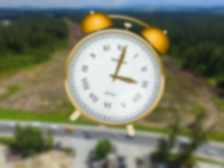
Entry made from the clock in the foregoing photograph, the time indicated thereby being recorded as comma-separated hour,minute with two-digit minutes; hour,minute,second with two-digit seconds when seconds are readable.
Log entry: 3,01
